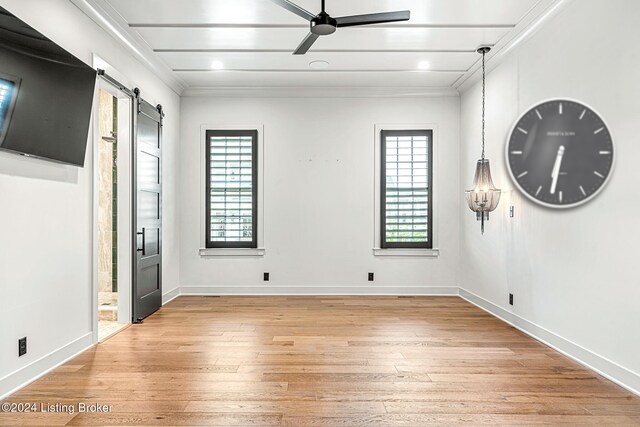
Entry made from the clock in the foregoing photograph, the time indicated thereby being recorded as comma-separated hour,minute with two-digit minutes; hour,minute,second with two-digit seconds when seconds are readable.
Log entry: 6,32
